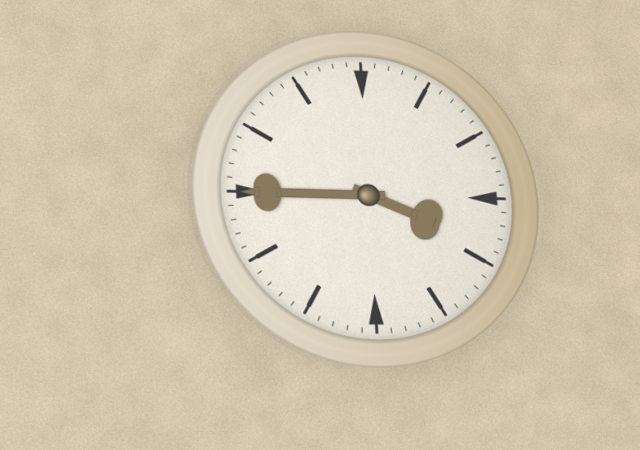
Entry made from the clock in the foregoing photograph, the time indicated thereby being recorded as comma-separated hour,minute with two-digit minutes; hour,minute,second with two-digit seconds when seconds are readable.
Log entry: 3,45
